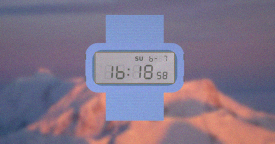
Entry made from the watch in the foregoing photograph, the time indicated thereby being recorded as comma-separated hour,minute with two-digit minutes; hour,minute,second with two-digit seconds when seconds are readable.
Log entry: 16,18,58
